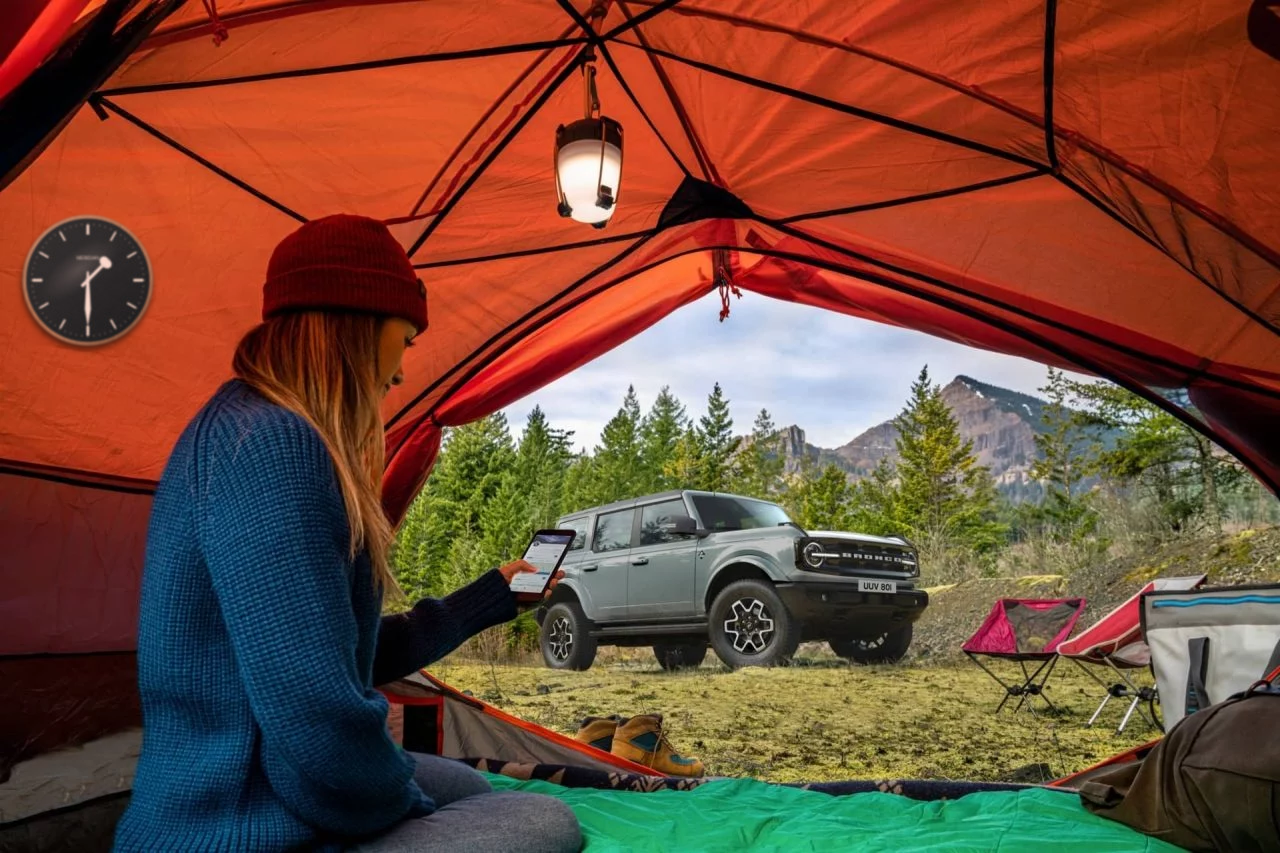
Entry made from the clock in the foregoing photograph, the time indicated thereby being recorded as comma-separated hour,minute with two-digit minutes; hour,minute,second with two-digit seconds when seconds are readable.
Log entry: 1,30
